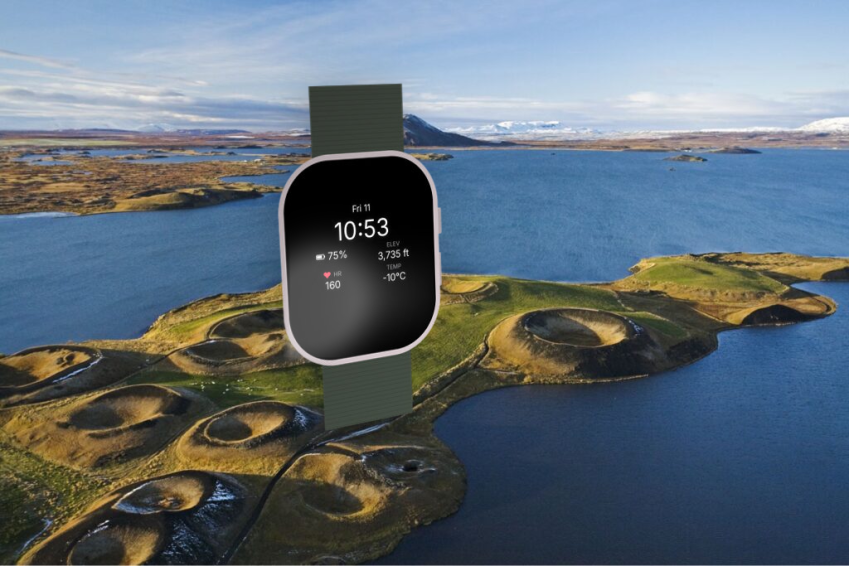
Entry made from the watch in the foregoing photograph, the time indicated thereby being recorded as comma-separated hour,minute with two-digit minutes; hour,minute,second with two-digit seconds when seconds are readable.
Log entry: 10,53
